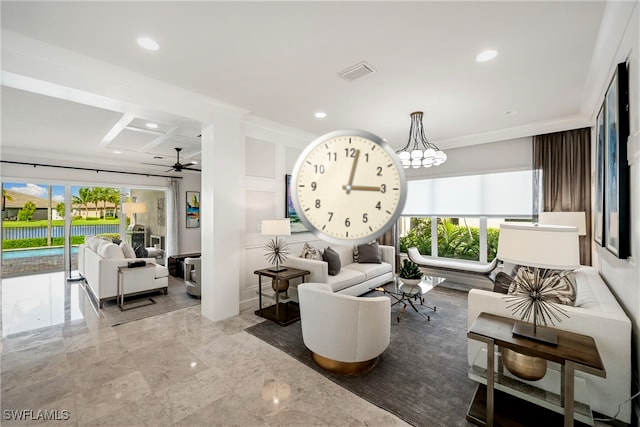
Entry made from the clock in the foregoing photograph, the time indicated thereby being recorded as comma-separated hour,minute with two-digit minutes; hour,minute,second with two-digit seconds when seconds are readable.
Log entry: 3,02
